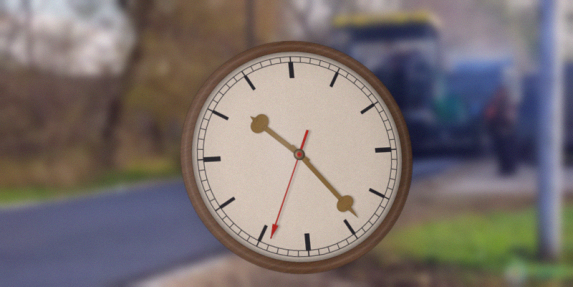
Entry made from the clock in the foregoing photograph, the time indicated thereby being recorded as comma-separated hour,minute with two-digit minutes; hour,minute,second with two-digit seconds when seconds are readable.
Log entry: 10,23,34
